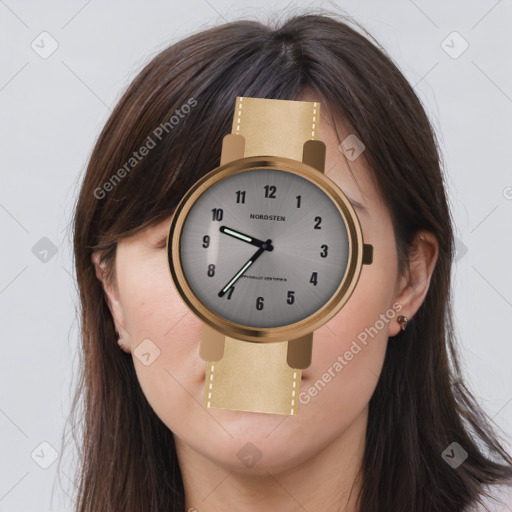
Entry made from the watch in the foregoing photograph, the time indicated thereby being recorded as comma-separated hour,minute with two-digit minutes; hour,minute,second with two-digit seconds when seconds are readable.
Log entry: 9,36
